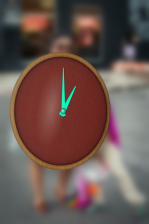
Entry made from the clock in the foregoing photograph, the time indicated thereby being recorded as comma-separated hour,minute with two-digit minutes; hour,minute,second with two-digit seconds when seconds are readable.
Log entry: 1,00
